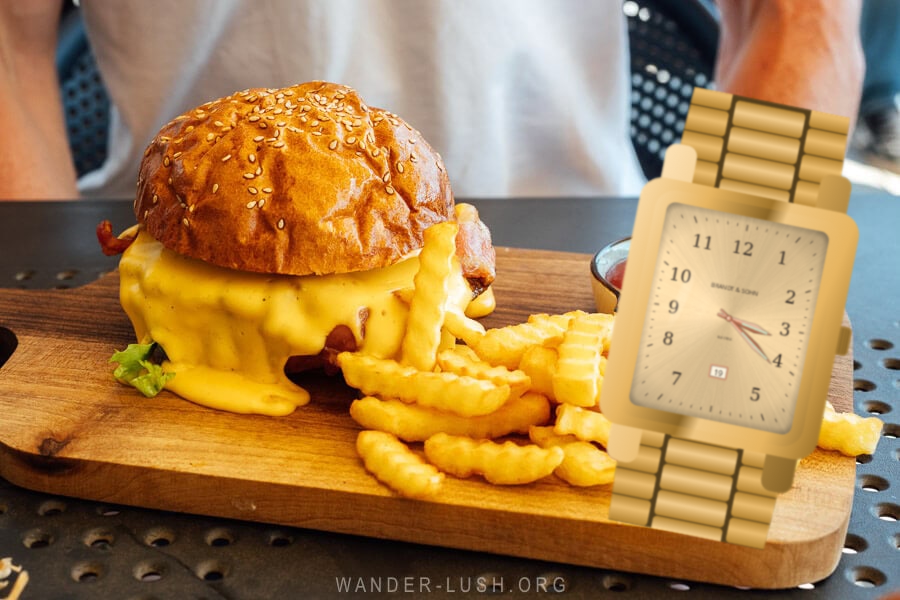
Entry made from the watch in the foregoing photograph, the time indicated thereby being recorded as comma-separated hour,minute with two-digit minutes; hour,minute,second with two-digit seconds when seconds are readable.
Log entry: 3,21
